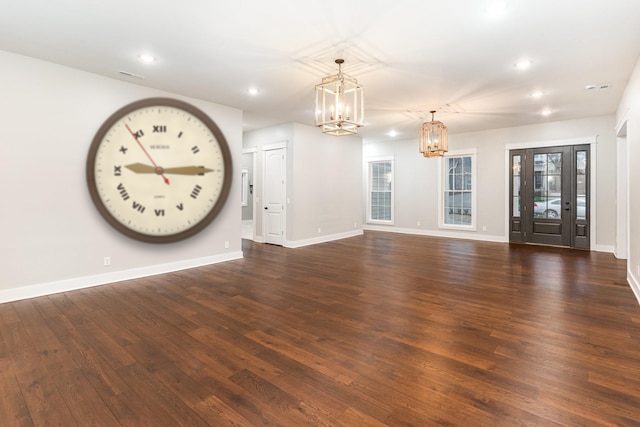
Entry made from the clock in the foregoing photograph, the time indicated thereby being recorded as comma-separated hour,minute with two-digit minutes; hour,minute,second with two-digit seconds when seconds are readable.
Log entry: 9,14,54
